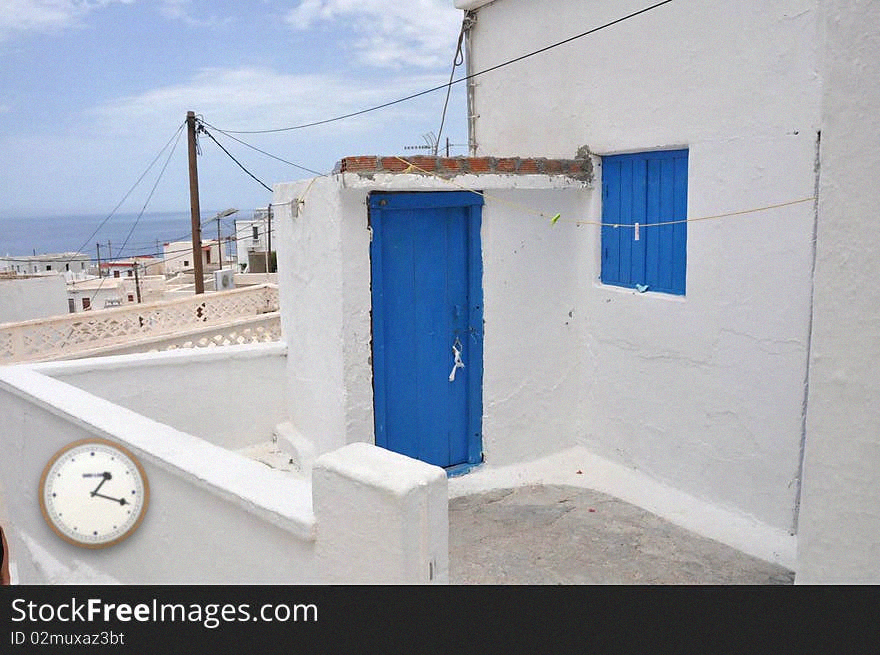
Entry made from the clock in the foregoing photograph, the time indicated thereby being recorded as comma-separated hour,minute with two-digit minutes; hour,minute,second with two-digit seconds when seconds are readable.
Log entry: 1,18
